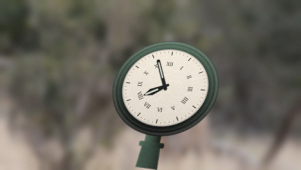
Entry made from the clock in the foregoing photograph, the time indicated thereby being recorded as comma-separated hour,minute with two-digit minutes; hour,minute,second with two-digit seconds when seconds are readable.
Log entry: 7,56
